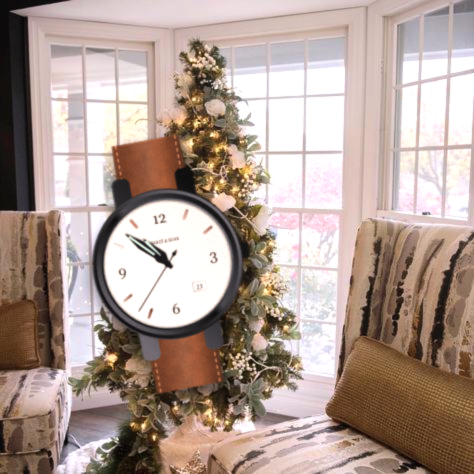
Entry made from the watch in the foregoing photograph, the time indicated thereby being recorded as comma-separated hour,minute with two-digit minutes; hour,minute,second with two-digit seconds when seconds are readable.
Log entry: 10,52,37
